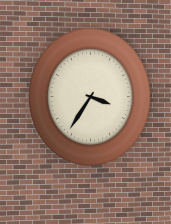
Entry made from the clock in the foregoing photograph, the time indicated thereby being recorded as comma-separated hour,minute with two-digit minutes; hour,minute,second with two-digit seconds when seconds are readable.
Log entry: 3,36
